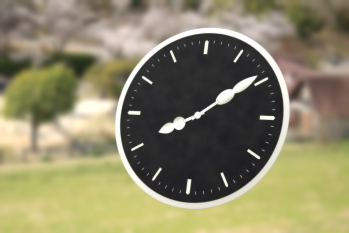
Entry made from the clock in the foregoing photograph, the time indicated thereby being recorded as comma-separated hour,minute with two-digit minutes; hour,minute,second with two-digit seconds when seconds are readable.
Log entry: 8,09
